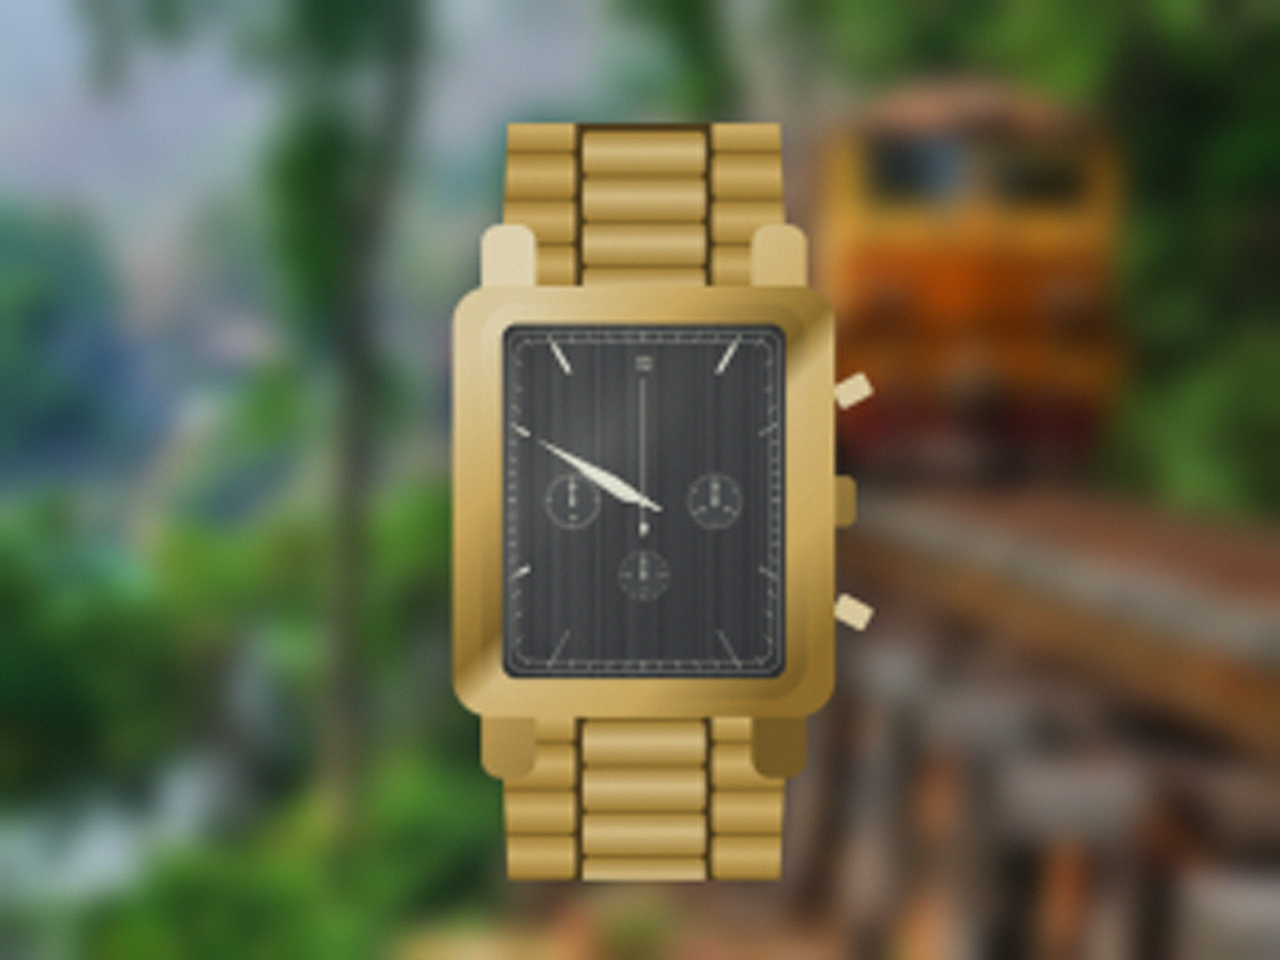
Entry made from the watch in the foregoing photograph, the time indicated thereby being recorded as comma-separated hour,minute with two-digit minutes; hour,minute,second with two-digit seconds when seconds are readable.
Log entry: 9,50
